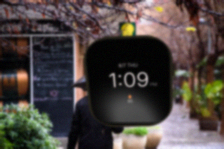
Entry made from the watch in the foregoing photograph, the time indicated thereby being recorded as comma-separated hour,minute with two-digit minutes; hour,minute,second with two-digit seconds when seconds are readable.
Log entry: 1,09
